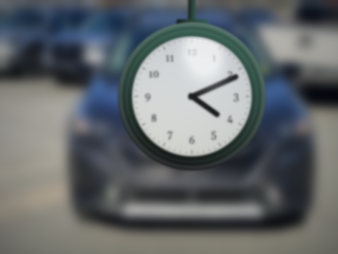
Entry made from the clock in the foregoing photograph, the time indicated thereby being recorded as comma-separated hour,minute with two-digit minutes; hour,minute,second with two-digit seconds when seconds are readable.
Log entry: 4,11
